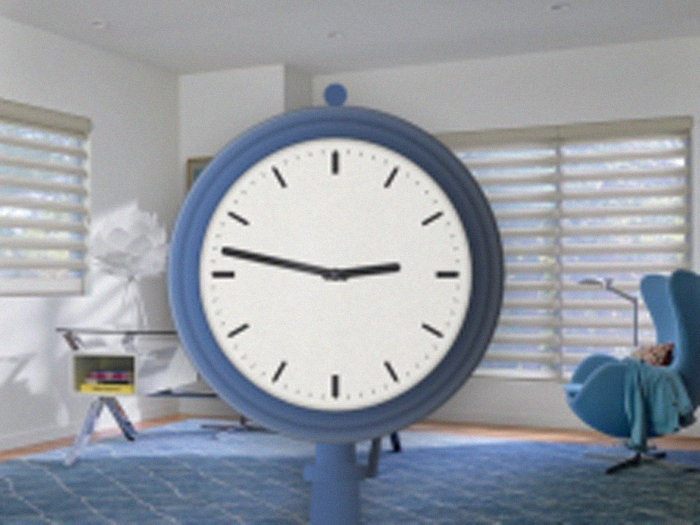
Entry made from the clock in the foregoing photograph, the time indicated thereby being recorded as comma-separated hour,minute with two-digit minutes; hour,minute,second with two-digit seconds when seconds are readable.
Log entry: 2,47
